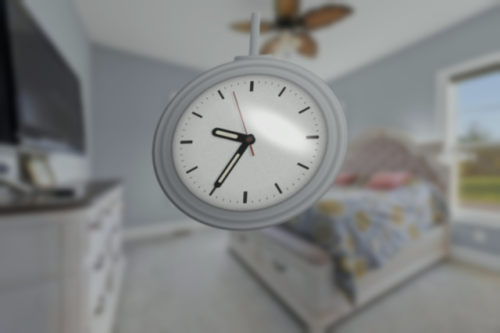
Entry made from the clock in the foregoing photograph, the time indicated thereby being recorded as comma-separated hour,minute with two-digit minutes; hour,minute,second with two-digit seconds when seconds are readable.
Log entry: 9,34,57
